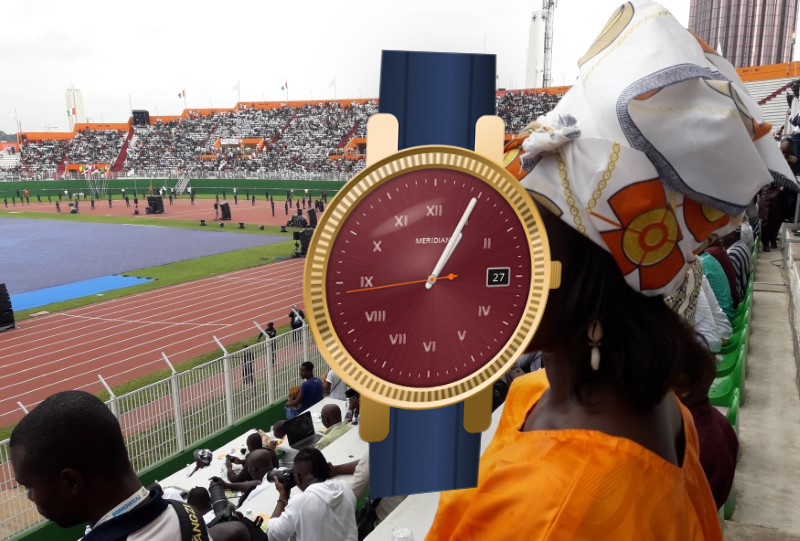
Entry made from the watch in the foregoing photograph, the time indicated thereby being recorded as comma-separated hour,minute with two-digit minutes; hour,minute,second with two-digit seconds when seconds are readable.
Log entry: 1,04,44
